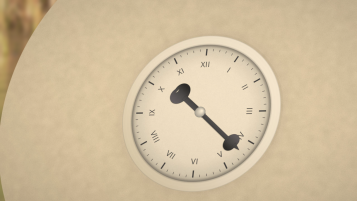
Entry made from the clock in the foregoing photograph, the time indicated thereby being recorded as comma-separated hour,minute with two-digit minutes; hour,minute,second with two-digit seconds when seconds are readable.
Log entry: 10,22
